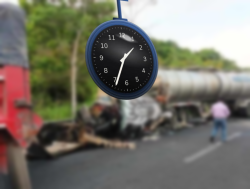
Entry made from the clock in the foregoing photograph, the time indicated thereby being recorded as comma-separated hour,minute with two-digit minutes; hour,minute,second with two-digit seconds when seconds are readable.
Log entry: 1,34
